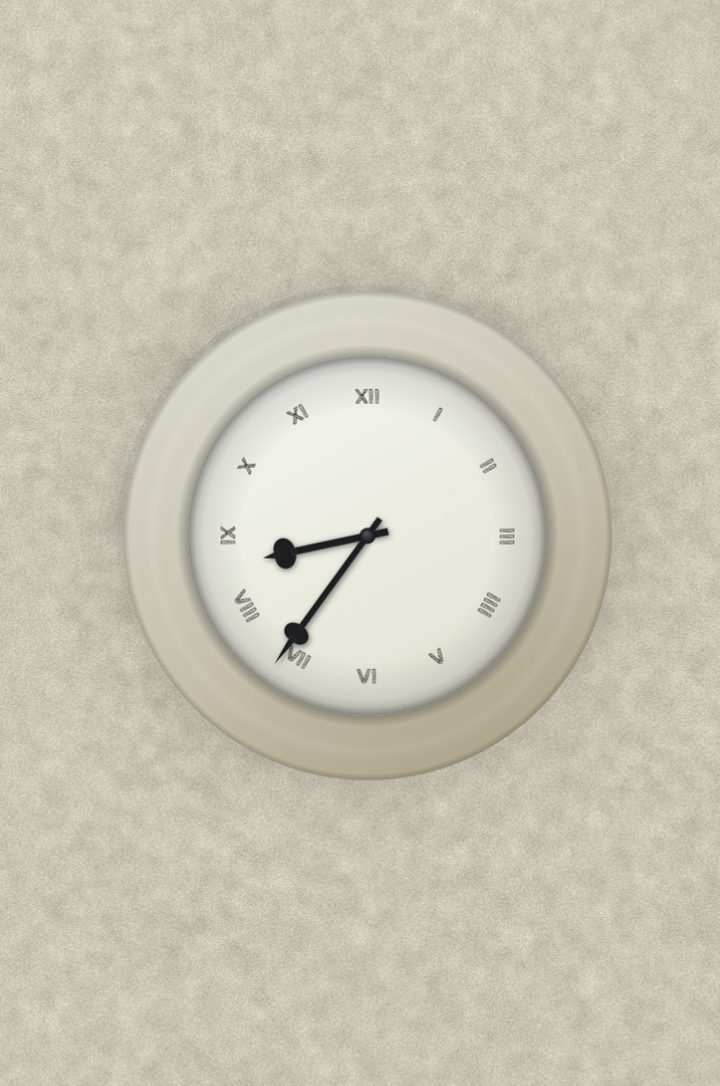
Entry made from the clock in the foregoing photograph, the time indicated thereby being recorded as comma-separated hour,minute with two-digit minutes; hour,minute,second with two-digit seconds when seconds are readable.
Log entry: 8,36
